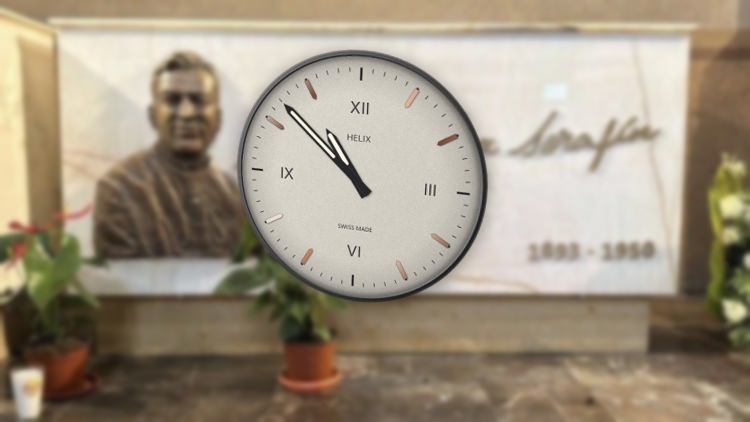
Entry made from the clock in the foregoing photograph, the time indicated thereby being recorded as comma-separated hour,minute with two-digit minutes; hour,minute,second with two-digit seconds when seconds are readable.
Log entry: 10,52
